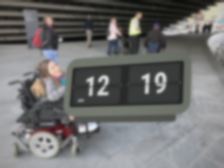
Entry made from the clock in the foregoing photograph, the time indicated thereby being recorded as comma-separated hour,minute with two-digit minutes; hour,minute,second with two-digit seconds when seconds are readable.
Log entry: 12,19
